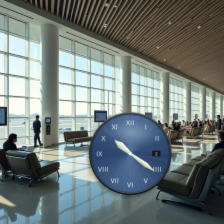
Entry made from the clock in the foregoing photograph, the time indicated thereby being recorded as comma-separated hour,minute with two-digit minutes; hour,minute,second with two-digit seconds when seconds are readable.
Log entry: 10,21
